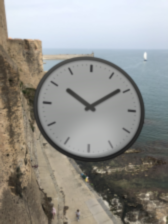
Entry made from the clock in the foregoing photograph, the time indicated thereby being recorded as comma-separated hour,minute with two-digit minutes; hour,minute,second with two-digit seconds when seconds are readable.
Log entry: 10,09
